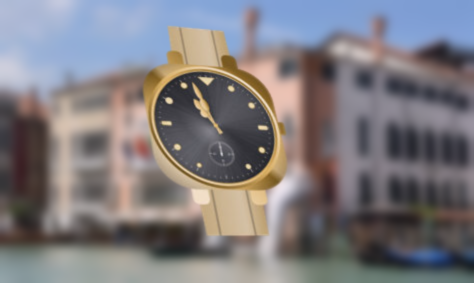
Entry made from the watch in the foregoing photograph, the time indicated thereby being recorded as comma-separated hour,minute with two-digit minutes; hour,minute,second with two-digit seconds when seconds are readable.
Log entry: 10,57
